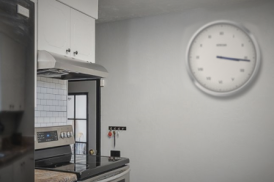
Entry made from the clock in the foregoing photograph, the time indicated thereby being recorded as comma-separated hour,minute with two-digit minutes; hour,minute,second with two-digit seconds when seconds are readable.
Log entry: 3,16
